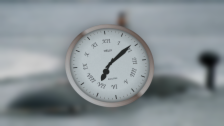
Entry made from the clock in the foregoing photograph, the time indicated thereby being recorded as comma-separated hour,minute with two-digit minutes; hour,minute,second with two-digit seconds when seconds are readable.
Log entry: 7,09
